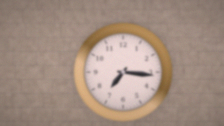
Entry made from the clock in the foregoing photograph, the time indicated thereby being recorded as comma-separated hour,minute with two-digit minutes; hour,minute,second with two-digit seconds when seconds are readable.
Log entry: 7,16
